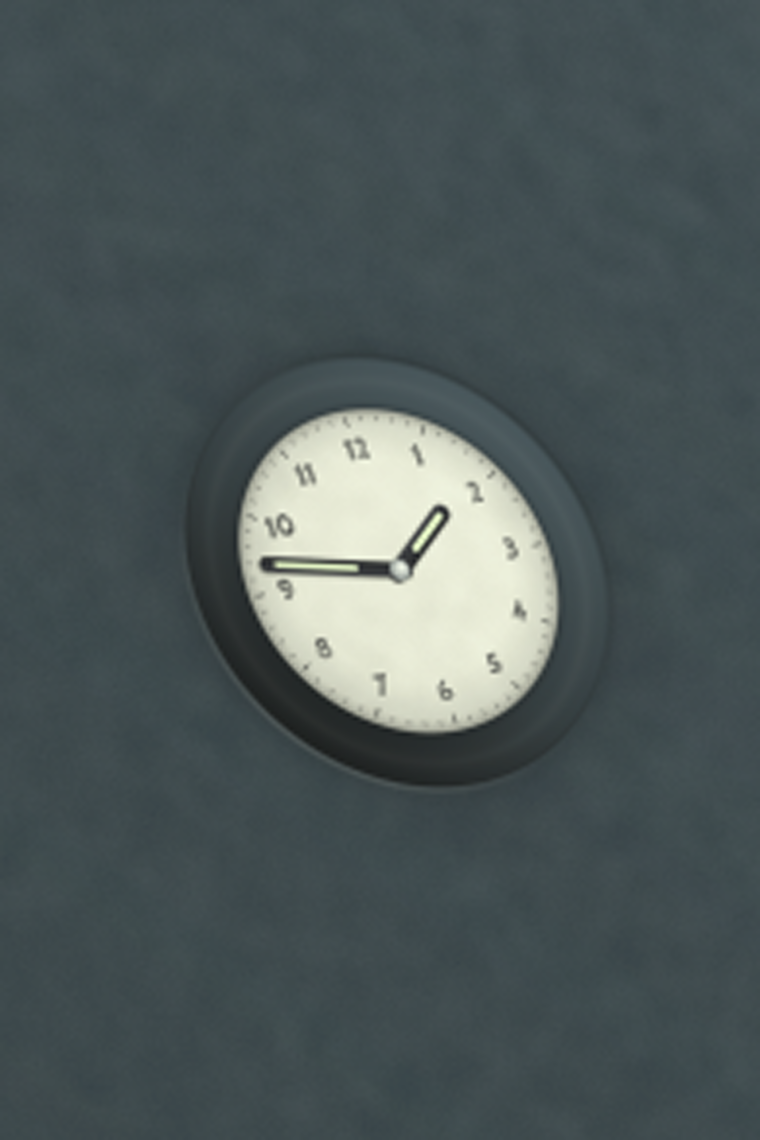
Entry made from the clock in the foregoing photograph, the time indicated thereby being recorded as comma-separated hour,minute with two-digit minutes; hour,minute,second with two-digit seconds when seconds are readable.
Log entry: 1,47
